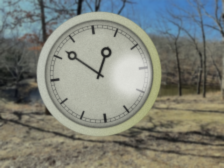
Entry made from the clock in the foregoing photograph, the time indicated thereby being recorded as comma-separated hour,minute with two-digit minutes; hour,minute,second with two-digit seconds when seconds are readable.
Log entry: 12,52
